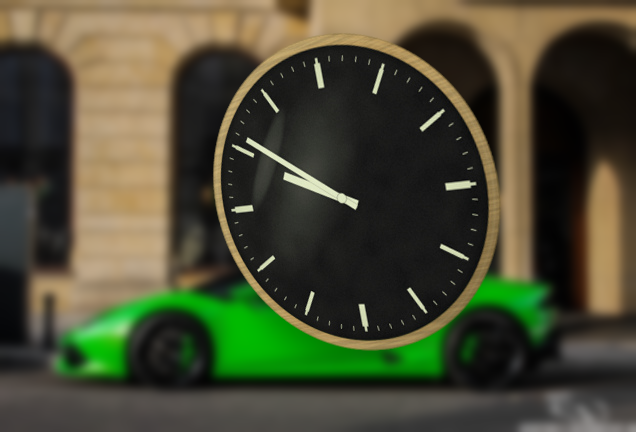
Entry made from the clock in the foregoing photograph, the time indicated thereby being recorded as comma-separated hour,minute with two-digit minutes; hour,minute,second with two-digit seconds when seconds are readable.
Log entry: 9,51
